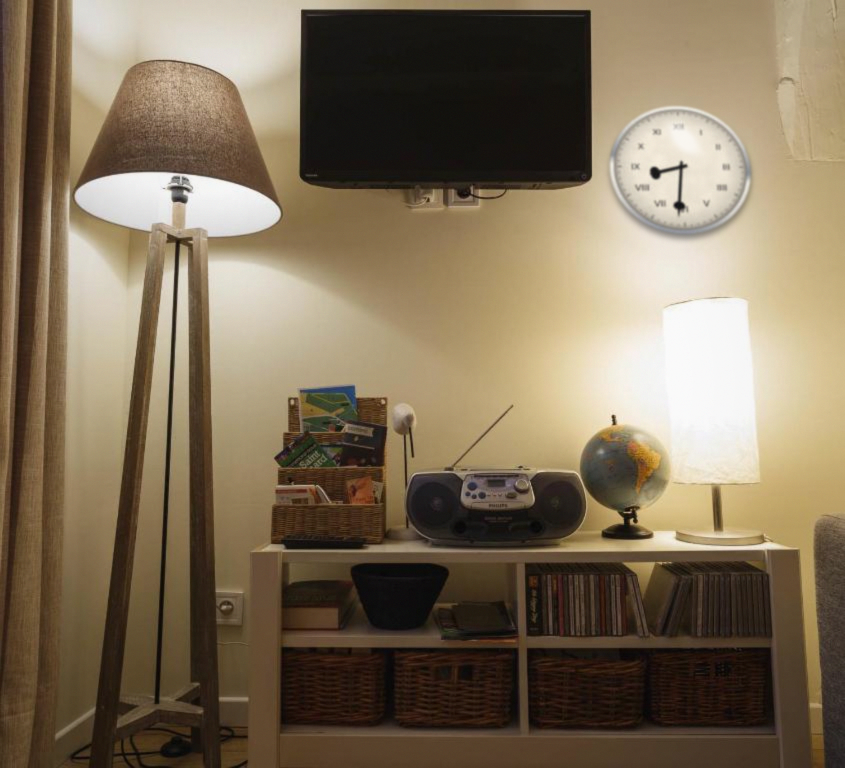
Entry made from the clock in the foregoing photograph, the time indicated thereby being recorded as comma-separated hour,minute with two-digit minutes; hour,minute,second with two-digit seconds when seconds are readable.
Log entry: 8,31
